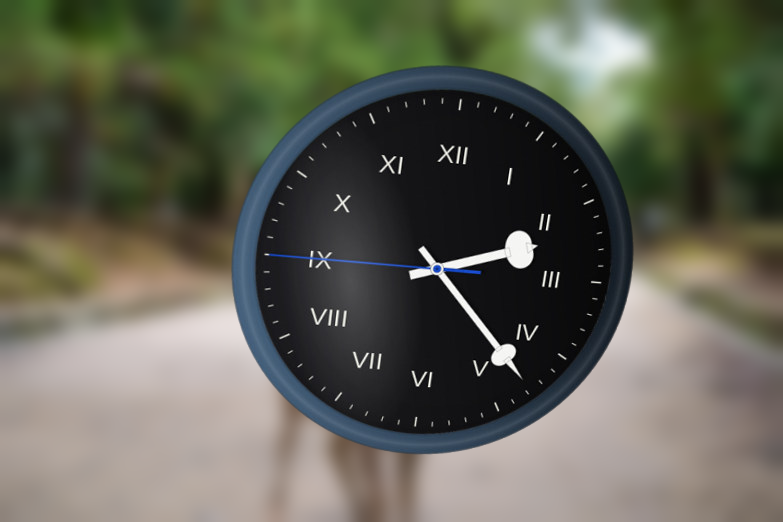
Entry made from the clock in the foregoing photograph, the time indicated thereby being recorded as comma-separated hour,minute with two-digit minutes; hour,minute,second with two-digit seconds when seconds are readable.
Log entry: 2,22,45
